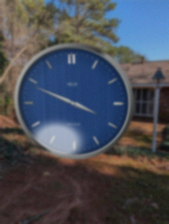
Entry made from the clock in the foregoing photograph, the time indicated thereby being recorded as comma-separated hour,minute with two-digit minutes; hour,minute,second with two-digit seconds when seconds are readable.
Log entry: 3,49
